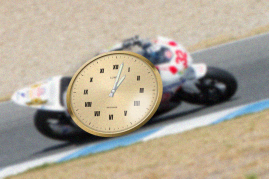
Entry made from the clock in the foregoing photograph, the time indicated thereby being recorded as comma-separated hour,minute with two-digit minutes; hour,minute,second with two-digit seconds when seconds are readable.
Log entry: 1,02
